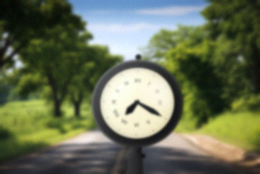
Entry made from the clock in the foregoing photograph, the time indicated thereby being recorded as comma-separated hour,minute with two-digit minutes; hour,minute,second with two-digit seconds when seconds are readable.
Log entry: 7,20
